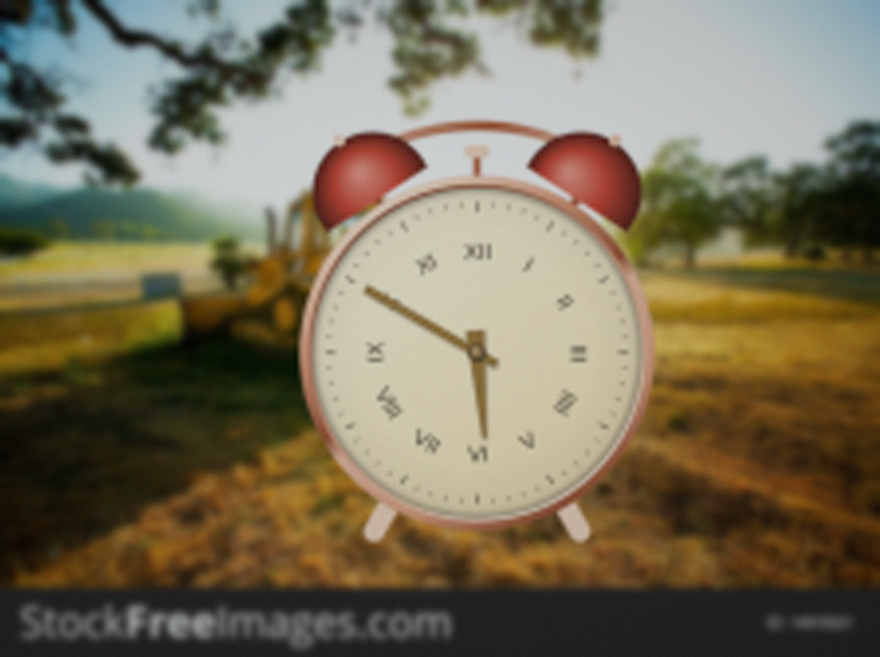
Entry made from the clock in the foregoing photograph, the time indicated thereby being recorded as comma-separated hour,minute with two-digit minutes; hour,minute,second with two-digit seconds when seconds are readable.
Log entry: 5,50
